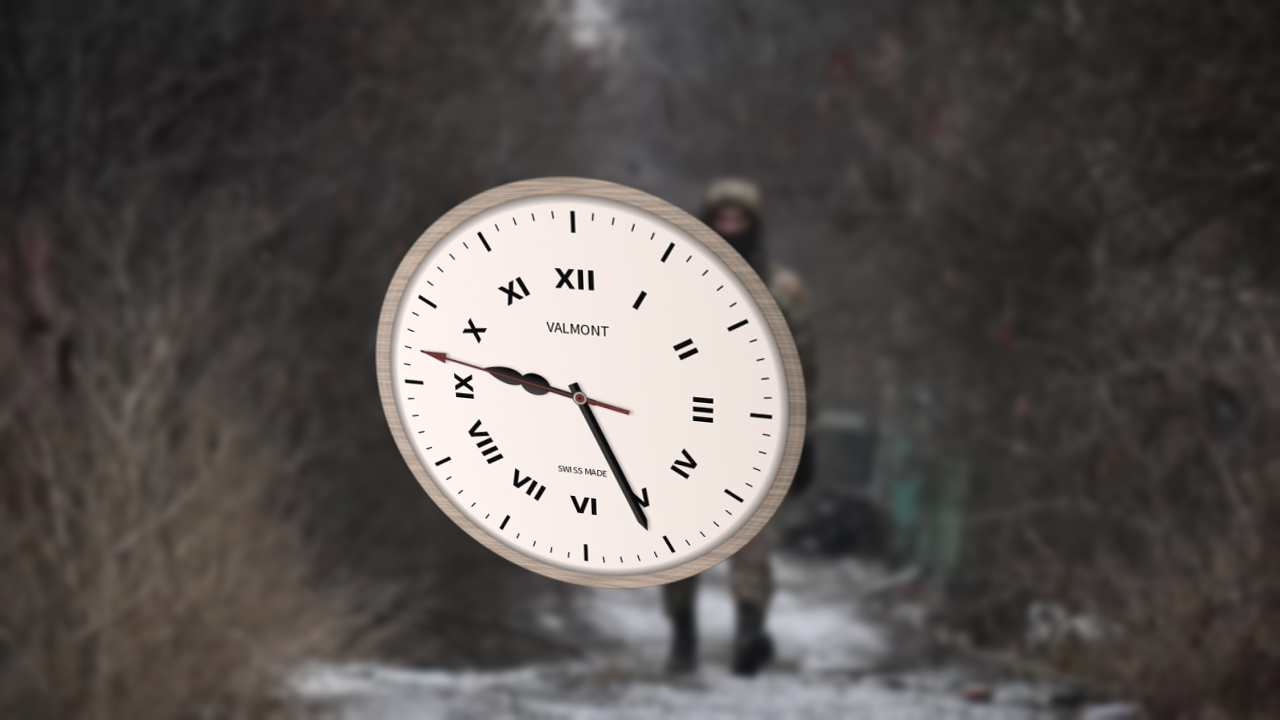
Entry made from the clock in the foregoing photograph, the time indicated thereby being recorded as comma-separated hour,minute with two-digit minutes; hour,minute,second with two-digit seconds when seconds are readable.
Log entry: 9,25,47
